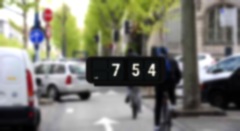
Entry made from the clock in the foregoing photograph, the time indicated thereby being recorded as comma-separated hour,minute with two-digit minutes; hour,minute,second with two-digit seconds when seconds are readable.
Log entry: 7,54
